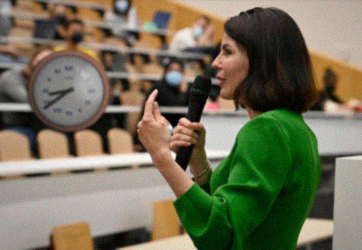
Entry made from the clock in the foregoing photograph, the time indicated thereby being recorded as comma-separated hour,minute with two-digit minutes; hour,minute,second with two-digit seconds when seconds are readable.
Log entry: 8,39
